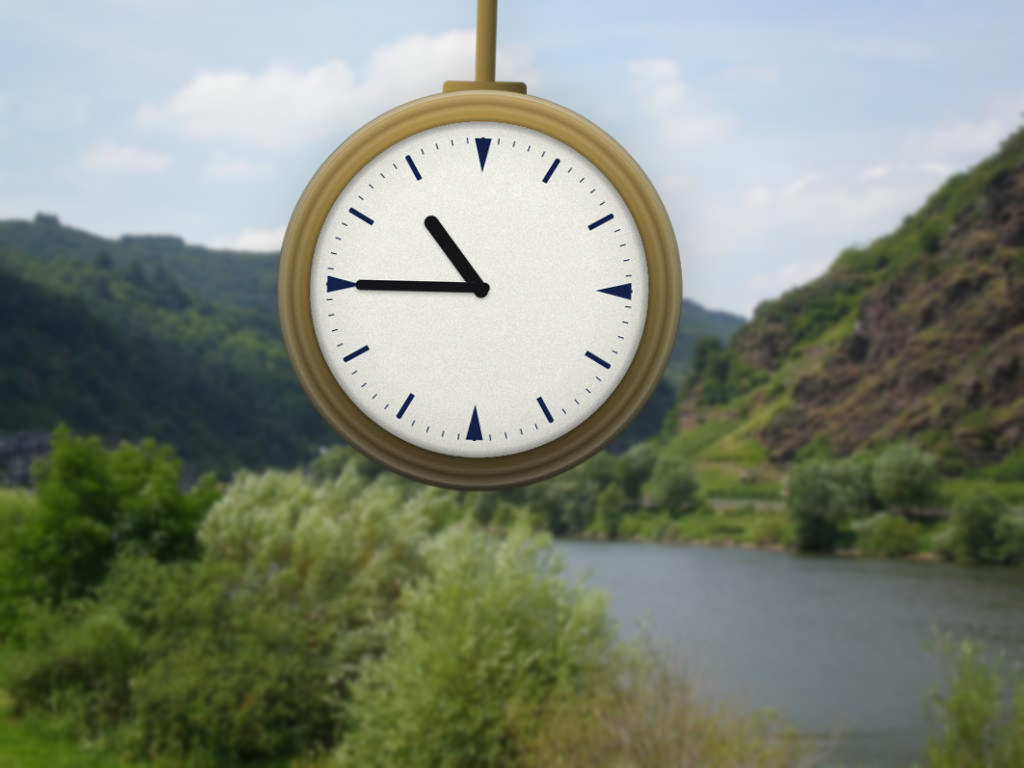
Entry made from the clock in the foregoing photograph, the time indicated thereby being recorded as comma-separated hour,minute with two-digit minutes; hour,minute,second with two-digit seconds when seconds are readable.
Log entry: 10,45
